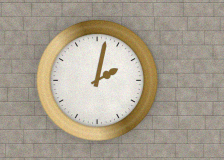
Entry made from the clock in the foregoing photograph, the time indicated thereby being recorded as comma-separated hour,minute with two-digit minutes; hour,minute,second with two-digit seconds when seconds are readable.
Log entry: 2,02
